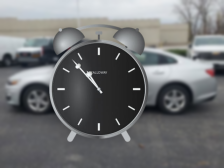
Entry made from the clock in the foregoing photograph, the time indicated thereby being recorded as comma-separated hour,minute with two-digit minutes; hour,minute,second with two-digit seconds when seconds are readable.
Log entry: 10,53
